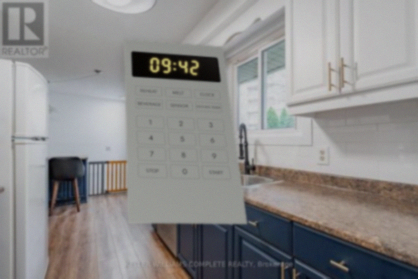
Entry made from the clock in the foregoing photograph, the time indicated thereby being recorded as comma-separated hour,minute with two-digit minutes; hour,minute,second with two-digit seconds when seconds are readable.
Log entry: 9,42
